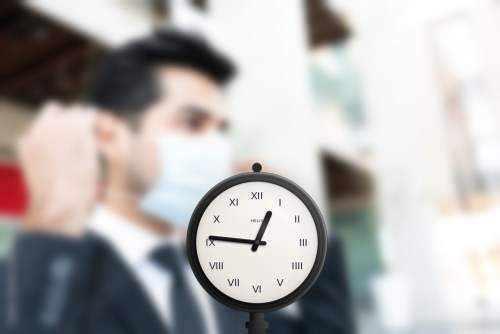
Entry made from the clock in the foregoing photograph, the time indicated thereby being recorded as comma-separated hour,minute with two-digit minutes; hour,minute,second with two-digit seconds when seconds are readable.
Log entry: 12,46
